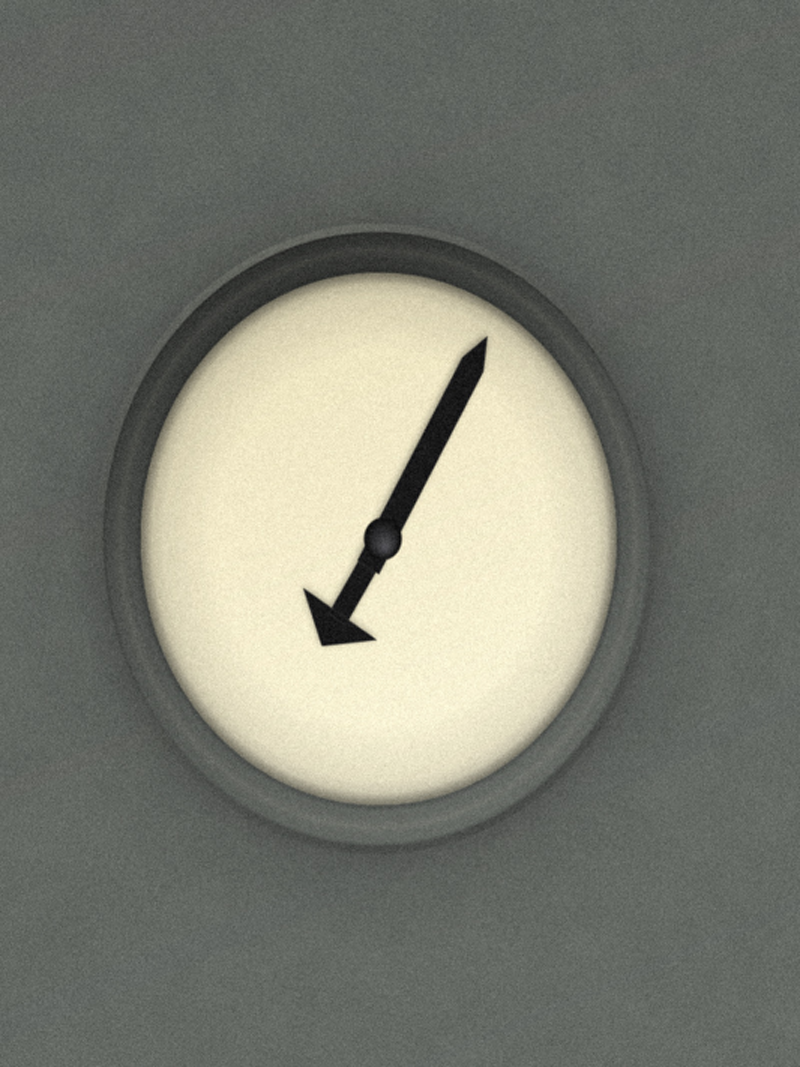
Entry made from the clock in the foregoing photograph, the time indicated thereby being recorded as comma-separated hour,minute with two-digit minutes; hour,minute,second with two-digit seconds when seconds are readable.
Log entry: 7,05
